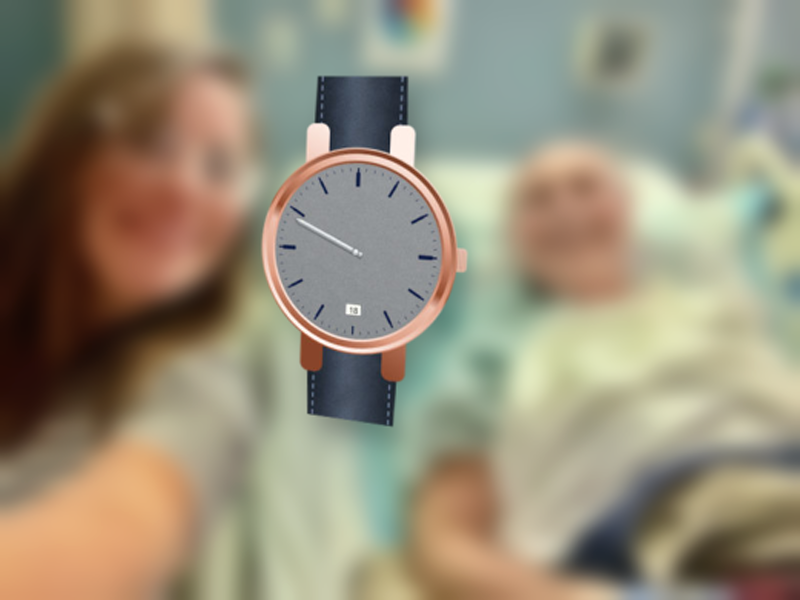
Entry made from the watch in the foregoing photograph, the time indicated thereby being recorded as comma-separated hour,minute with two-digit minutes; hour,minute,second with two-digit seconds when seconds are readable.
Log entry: 9,49
